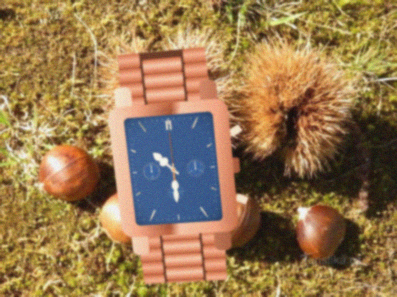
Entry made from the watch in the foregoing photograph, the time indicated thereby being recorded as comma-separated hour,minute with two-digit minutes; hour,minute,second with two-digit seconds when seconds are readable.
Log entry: 10,30
